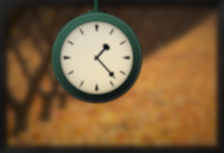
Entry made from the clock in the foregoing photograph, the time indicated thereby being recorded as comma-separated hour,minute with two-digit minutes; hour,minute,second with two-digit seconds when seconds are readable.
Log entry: 1,23
